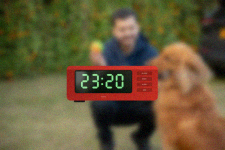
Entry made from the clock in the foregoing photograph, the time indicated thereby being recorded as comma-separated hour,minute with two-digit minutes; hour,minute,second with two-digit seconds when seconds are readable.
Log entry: 23,20
